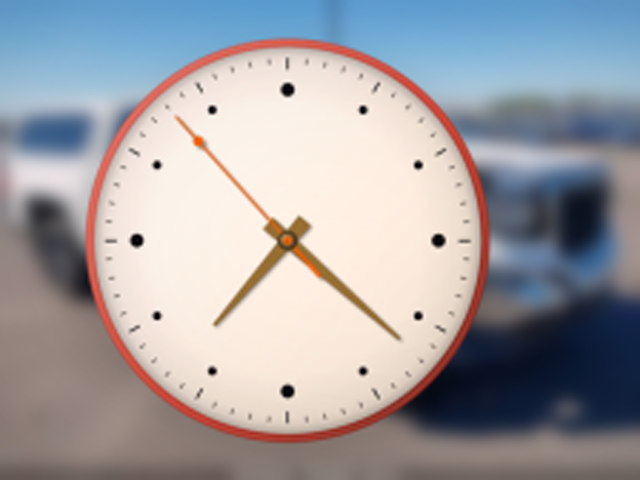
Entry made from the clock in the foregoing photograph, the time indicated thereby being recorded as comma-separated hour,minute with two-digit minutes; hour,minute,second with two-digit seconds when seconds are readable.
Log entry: 7,21,53
